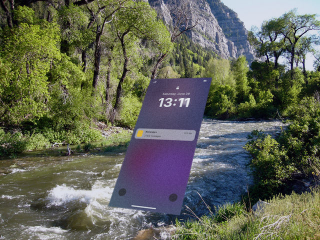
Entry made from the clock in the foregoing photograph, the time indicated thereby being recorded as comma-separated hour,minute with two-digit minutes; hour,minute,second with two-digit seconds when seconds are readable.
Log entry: 13,11
